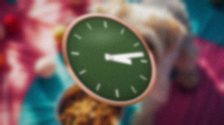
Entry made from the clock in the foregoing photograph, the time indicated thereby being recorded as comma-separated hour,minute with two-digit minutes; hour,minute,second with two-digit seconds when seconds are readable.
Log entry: 3,13
